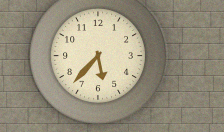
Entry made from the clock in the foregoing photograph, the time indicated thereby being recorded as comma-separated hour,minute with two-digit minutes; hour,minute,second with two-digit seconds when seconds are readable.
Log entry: 5,37
